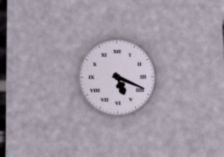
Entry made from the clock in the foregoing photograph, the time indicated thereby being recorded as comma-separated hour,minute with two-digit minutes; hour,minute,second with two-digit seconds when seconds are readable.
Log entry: 5,19
